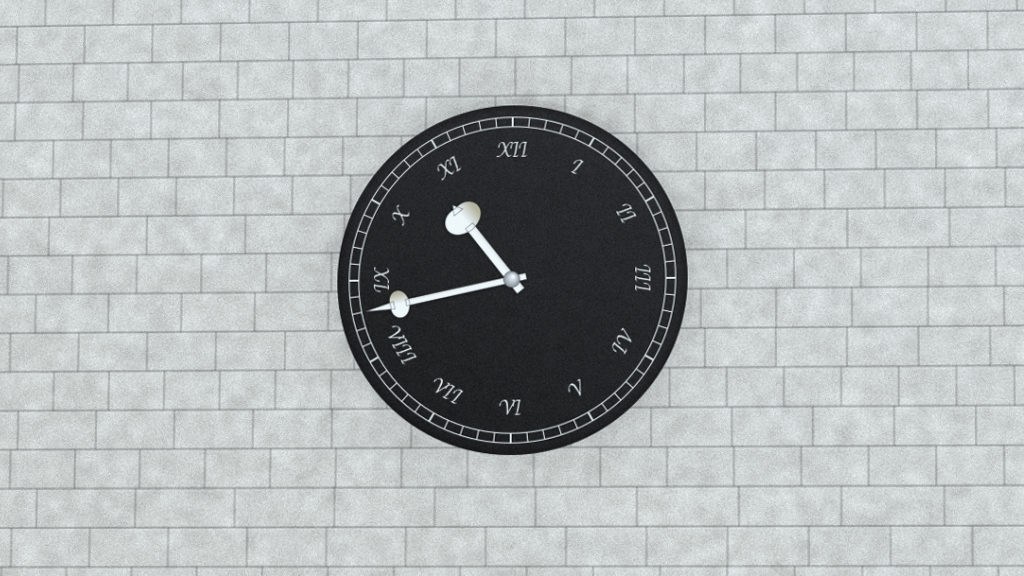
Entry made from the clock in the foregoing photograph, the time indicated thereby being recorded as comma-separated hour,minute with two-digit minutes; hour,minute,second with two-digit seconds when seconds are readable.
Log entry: 10,43
